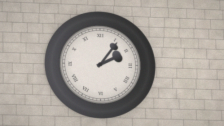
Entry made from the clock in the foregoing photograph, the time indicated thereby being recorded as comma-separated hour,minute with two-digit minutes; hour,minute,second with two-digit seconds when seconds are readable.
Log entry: 2,06
